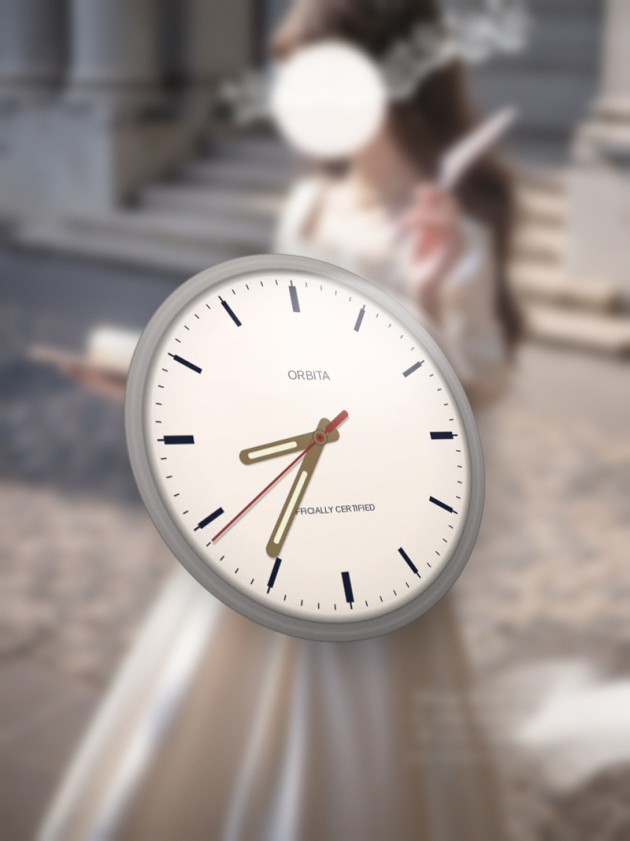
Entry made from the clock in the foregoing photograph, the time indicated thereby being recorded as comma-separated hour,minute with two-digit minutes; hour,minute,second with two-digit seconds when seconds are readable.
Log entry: 8,35,39
